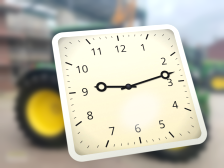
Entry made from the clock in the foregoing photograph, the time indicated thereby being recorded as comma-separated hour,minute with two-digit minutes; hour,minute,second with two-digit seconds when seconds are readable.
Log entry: 9,13
